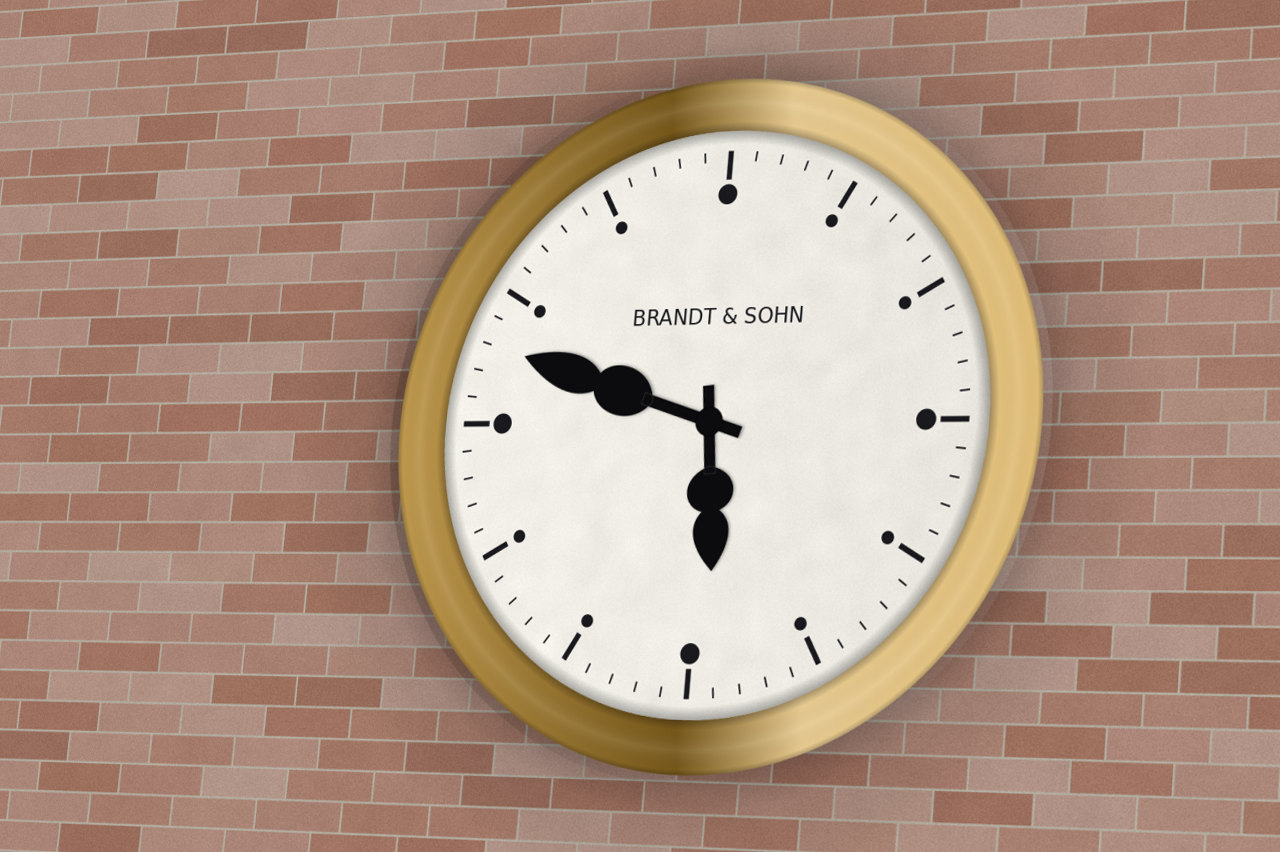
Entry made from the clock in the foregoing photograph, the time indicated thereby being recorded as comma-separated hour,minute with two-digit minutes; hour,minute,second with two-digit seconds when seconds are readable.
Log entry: 5,48
